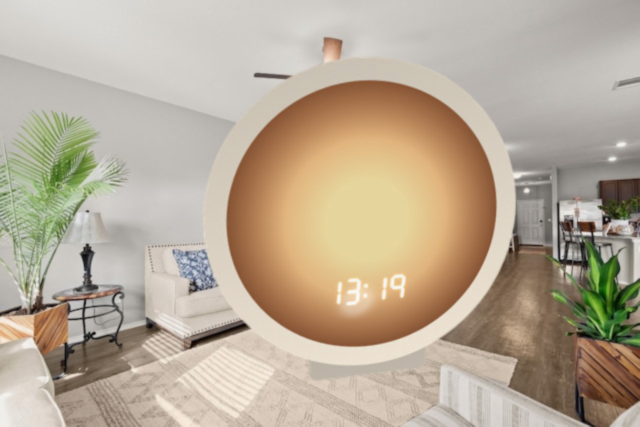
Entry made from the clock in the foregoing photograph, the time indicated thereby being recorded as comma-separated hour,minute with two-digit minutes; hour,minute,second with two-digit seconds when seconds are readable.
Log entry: 13,19
